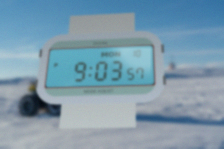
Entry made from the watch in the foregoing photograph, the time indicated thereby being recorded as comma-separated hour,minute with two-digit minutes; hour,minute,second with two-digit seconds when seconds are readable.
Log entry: 9,03,57
